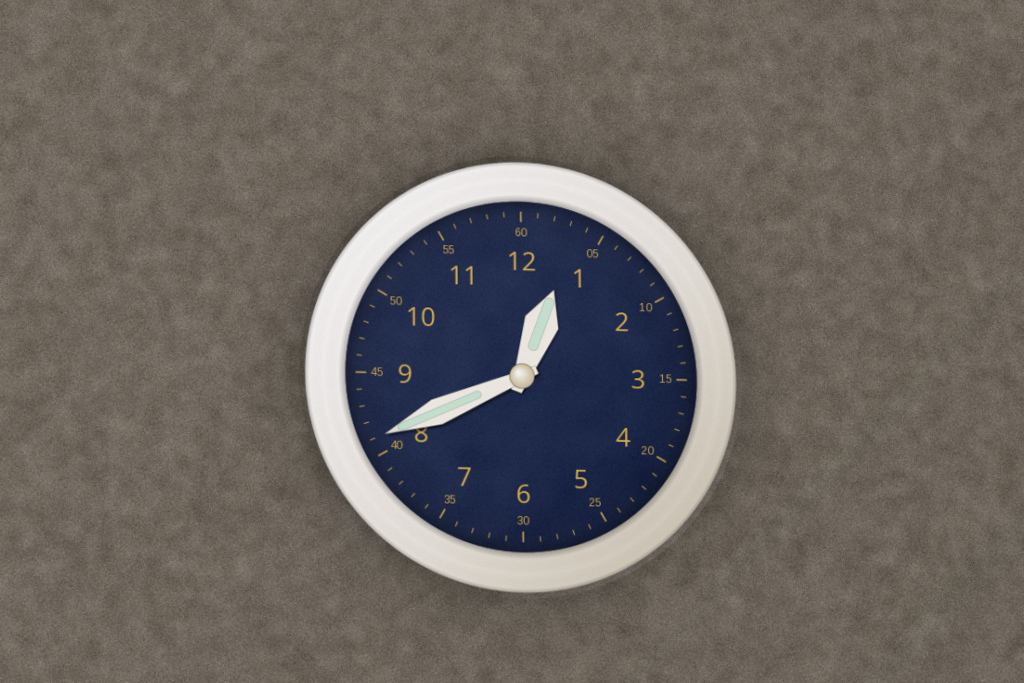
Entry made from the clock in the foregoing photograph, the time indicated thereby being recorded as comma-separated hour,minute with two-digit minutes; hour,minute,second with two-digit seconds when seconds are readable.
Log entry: 12,41
